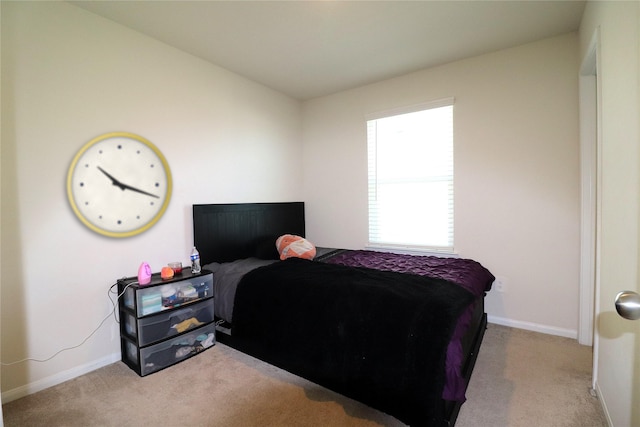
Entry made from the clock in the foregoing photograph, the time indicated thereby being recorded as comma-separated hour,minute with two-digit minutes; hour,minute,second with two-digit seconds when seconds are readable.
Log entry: 10,18
